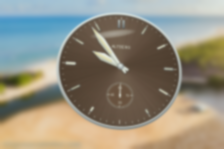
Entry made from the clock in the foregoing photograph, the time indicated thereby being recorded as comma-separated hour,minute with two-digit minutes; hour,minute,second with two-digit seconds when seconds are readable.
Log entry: 9,54
